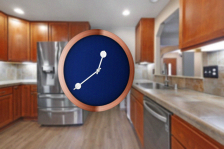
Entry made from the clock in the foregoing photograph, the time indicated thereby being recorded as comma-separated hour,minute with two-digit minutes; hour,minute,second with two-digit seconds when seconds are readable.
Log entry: 12,39
